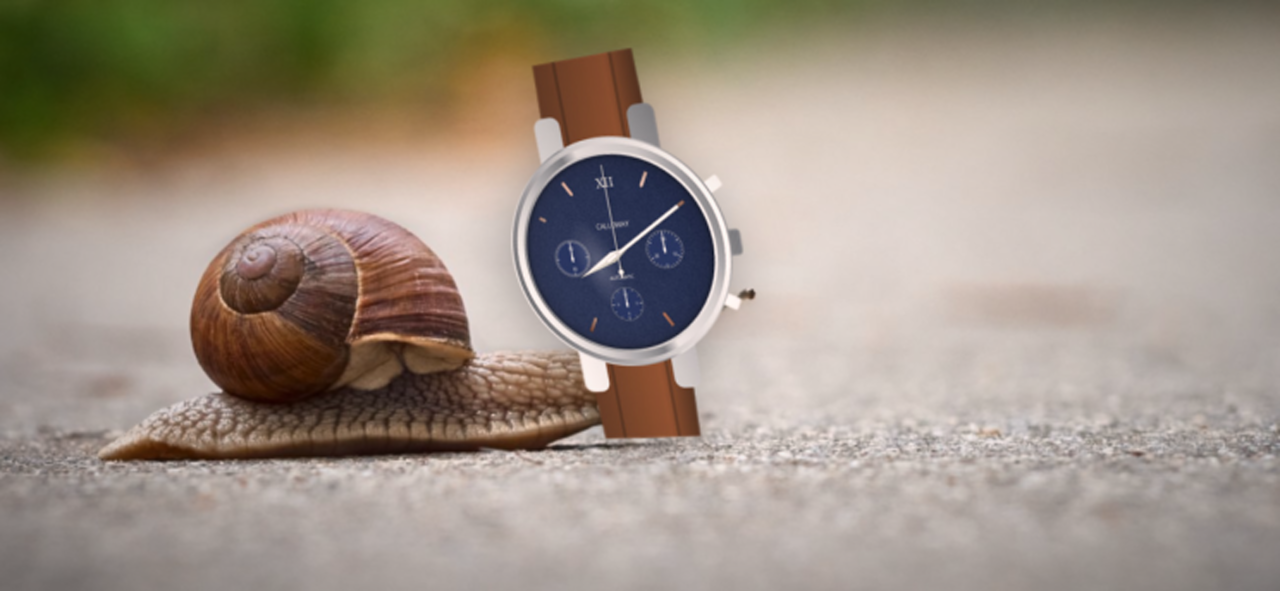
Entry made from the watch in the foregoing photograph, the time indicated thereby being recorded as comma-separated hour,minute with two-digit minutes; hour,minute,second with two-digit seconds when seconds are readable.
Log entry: 8,10
